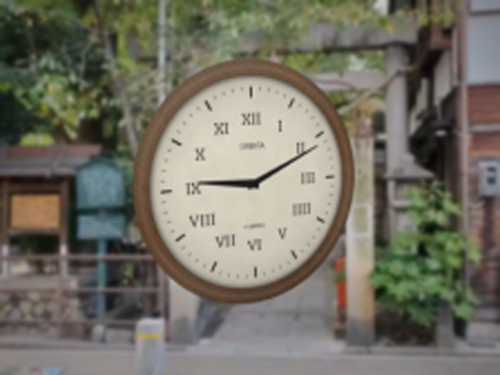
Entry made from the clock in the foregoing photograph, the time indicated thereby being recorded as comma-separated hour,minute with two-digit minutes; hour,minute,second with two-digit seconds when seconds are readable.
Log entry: 9,11
